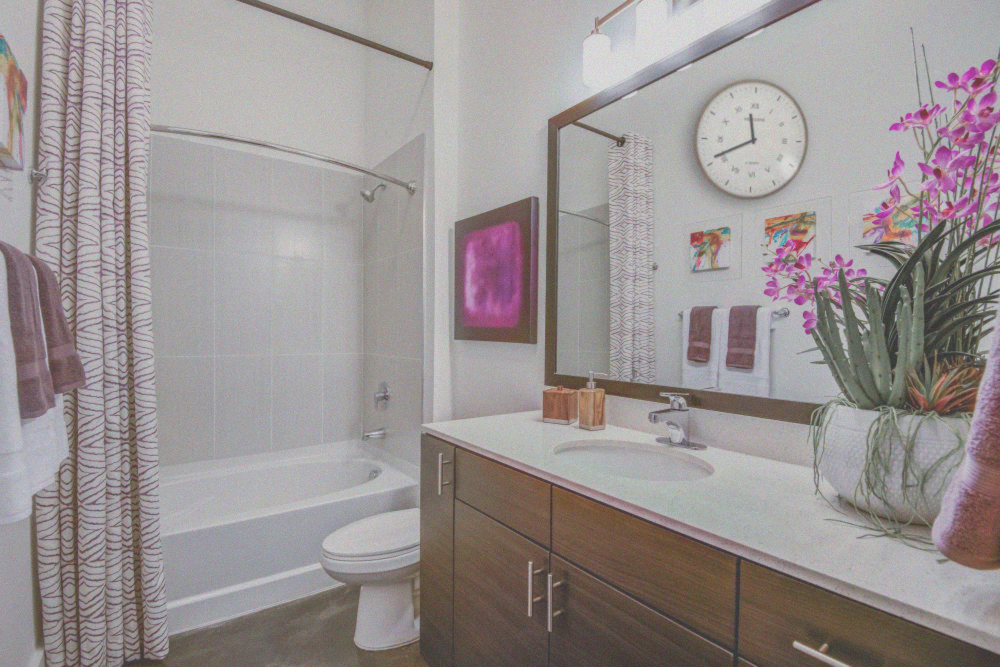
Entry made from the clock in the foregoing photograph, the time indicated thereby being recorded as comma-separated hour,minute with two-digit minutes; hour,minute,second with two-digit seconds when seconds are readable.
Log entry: 11,41
